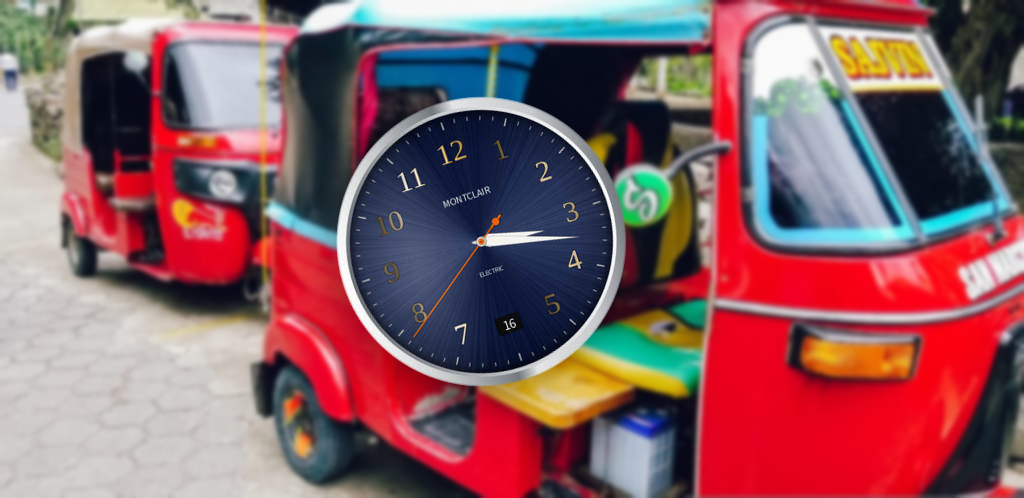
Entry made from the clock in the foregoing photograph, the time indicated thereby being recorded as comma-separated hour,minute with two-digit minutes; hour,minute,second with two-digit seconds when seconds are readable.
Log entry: 3,17,39
